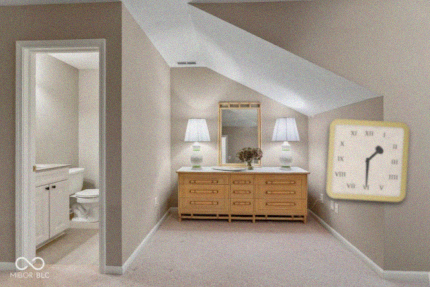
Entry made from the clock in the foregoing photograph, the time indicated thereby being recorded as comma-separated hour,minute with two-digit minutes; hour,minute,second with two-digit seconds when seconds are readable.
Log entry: 1,30
